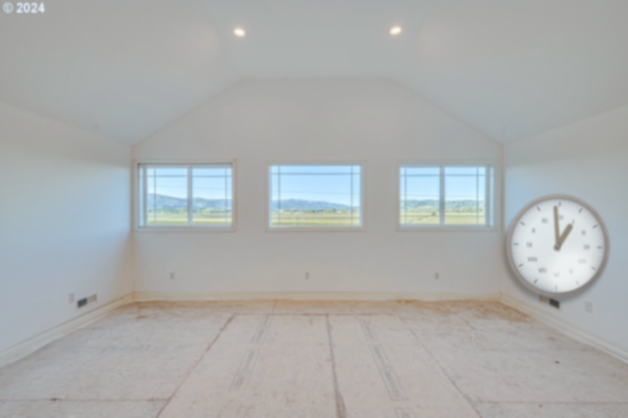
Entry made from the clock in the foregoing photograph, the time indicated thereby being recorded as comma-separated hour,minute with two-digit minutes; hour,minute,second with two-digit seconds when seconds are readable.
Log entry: 12,59
